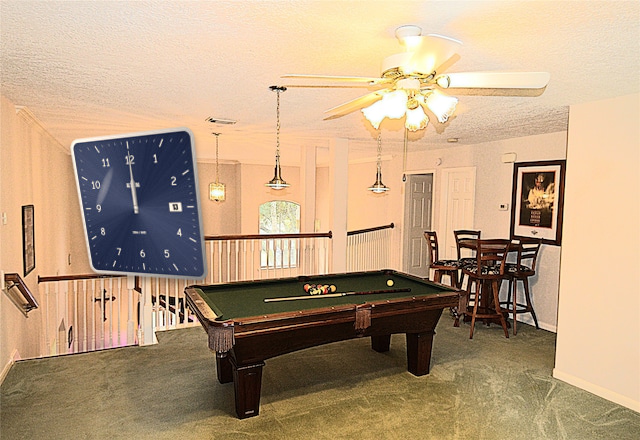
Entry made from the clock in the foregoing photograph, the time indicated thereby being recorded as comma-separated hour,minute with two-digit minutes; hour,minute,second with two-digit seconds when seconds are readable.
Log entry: 12,00
